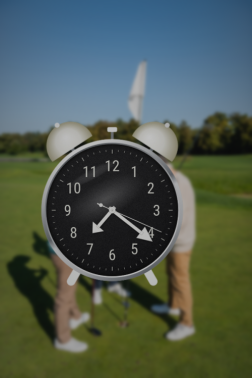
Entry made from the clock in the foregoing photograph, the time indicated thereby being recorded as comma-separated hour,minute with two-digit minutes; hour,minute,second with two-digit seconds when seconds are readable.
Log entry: 7,21,19
